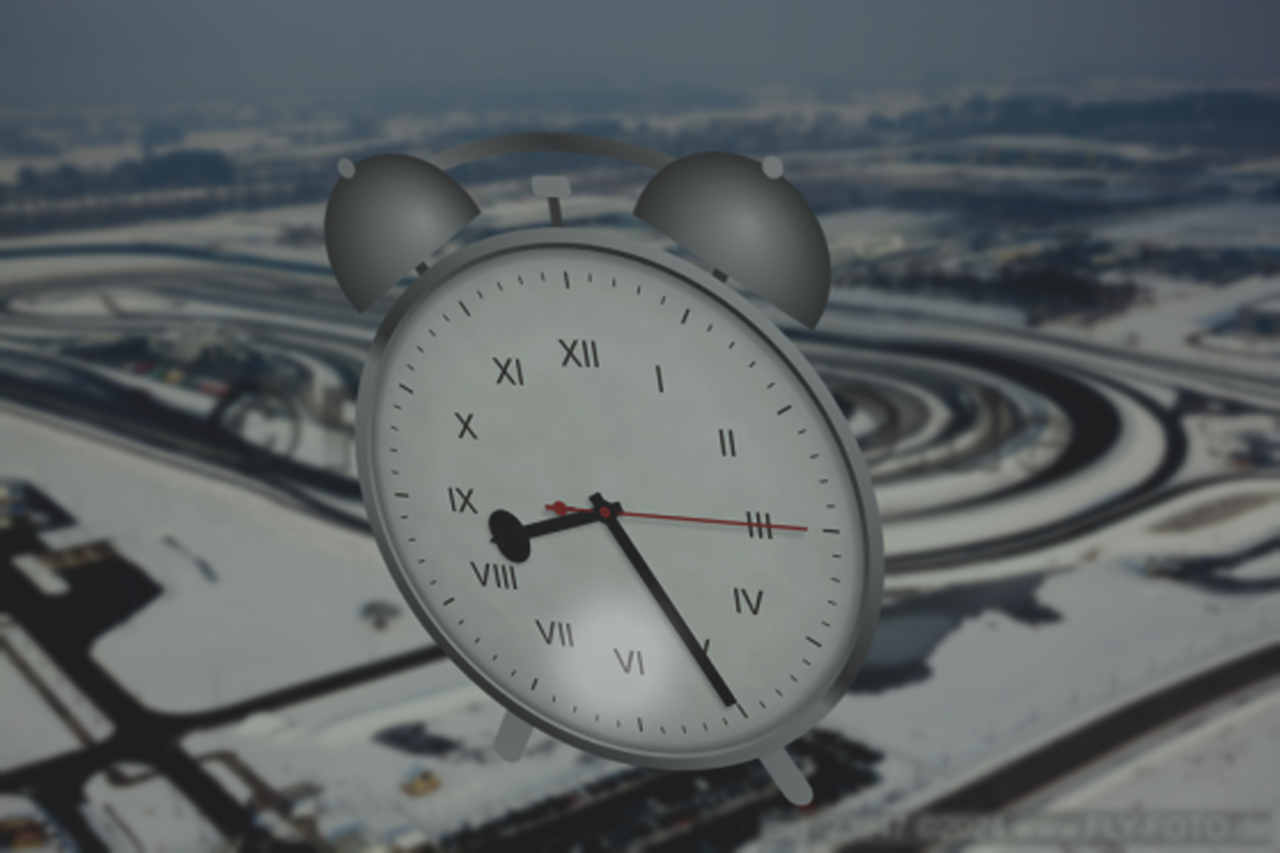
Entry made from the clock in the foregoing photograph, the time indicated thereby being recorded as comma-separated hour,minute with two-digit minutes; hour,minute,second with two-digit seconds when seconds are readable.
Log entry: 8,25,15
